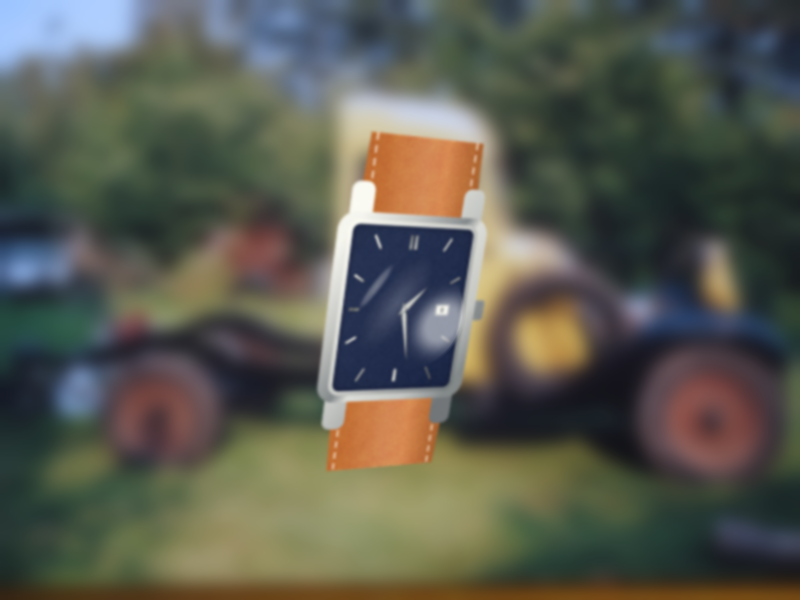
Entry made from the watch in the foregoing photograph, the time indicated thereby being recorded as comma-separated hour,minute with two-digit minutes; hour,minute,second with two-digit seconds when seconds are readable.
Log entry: 1,28
